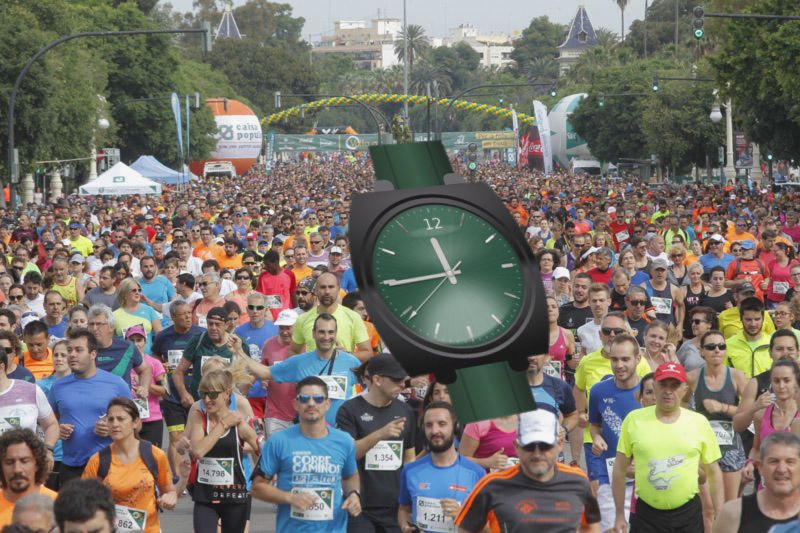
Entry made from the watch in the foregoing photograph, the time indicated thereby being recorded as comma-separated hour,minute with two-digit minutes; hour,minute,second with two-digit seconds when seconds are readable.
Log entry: 11,44,39
